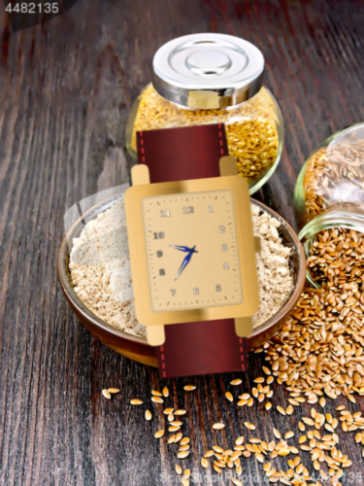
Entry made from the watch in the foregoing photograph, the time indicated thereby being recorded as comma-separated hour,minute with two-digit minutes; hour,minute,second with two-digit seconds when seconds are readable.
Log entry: 9,36
